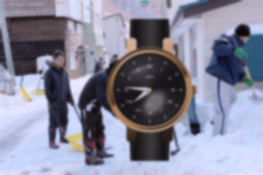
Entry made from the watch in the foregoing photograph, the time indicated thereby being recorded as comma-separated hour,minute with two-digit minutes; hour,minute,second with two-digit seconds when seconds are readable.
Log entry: 7,46
